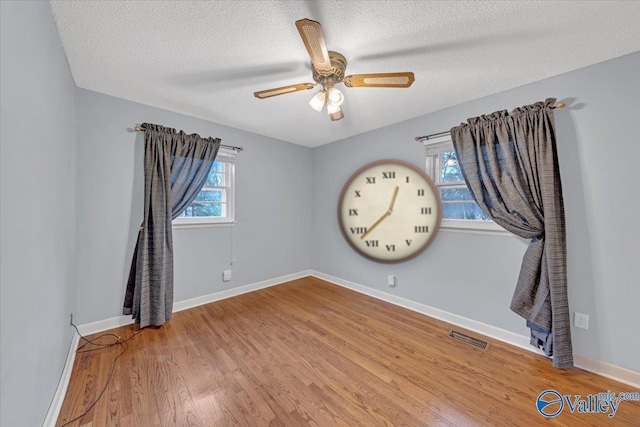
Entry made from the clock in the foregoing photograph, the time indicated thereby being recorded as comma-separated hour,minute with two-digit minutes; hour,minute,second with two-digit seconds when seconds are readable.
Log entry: 12,38
